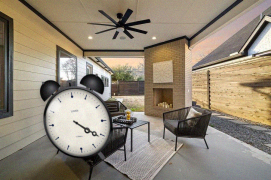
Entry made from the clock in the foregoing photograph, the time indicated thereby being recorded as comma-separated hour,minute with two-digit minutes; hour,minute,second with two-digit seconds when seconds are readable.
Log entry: 4,21
